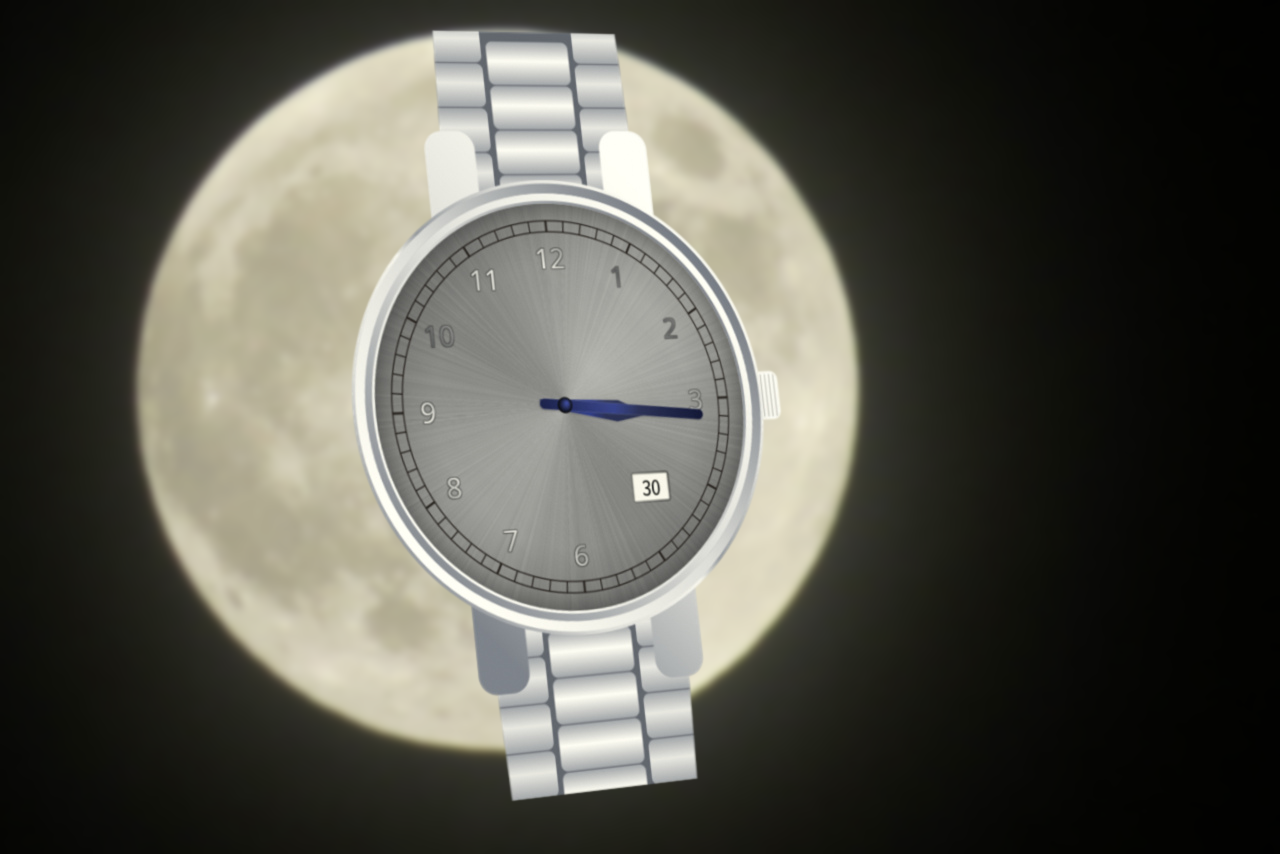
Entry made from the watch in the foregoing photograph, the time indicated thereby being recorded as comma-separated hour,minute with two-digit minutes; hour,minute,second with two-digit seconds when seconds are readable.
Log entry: 3,16
